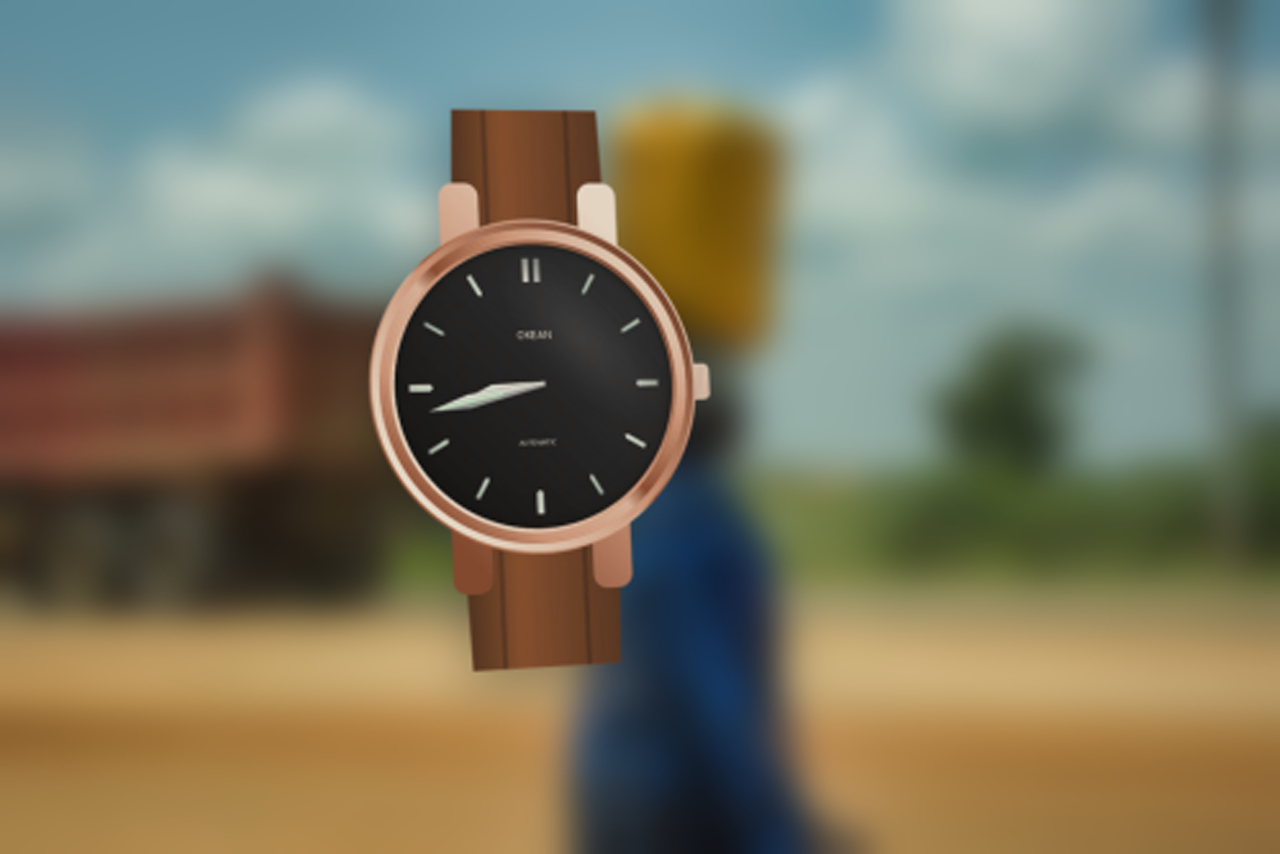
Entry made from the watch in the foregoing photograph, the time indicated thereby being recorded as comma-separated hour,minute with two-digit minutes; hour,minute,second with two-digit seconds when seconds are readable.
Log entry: 8,43
